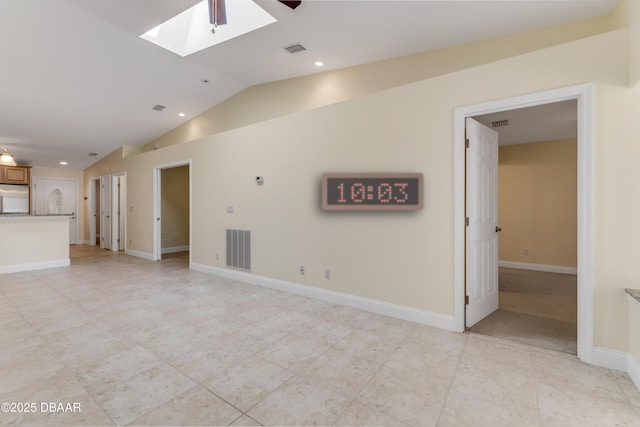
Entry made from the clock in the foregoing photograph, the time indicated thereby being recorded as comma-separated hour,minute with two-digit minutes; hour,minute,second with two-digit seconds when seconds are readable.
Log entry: 10,03
